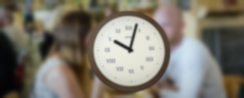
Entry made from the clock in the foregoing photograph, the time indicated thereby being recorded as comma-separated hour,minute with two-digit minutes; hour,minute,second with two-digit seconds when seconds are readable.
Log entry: 10,03
